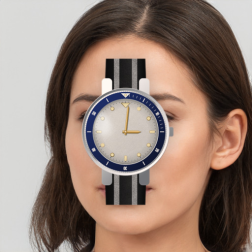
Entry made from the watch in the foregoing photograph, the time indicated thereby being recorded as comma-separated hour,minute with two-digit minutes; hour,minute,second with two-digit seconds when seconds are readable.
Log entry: 3,01
